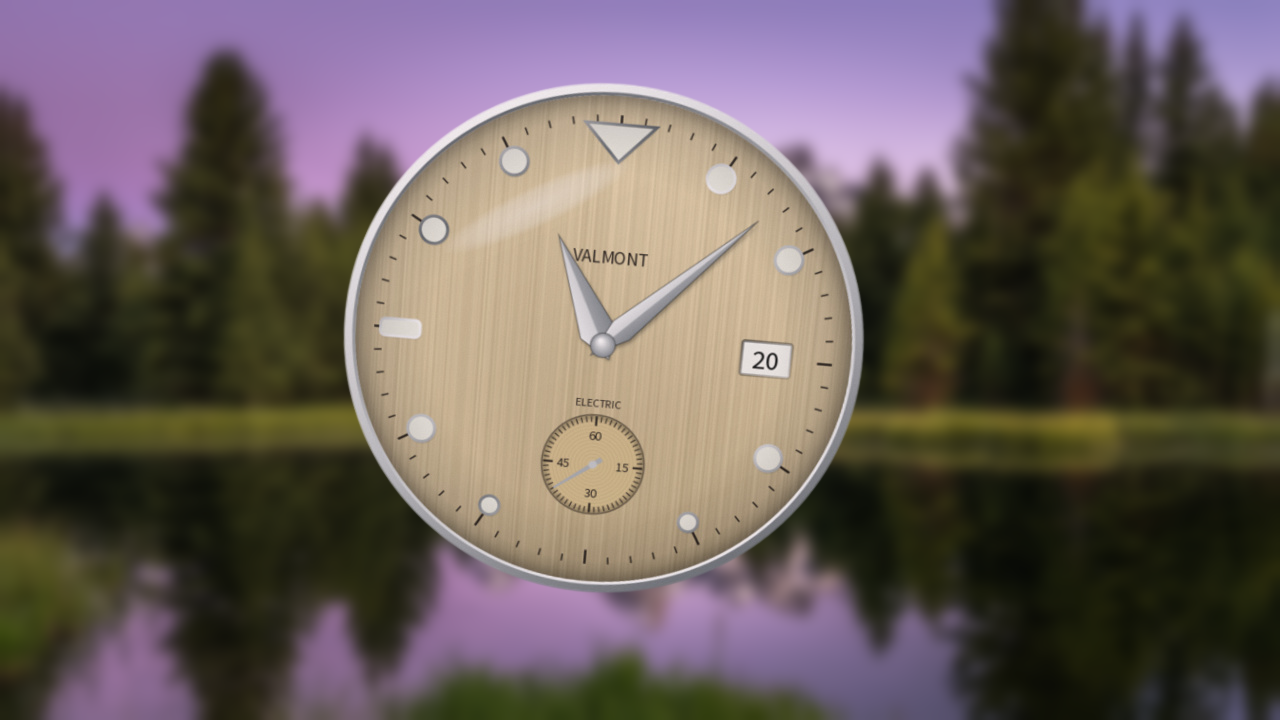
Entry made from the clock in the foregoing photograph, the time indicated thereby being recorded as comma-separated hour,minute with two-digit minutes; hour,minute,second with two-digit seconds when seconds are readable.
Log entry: 11,07,39
